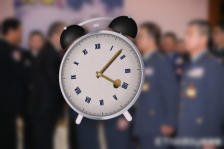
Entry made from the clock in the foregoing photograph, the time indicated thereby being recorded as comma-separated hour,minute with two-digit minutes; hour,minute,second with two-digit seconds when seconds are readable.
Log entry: 4,08
